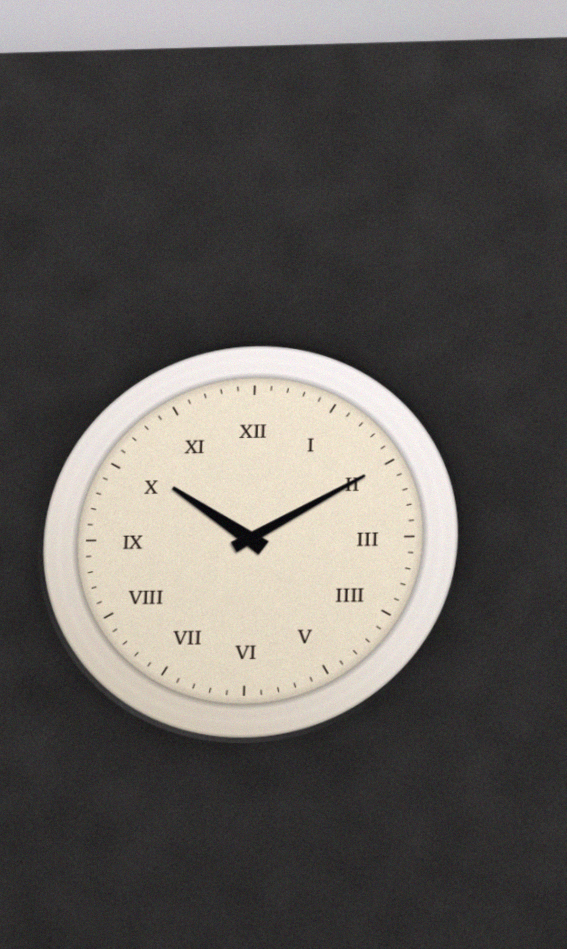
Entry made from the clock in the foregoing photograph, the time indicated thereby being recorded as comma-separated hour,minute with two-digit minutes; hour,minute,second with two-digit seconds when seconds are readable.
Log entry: 10,10
